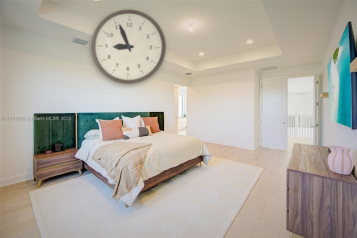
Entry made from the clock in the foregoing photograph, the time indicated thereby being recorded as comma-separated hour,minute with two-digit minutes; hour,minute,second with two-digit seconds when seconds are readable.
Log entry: 8,56
